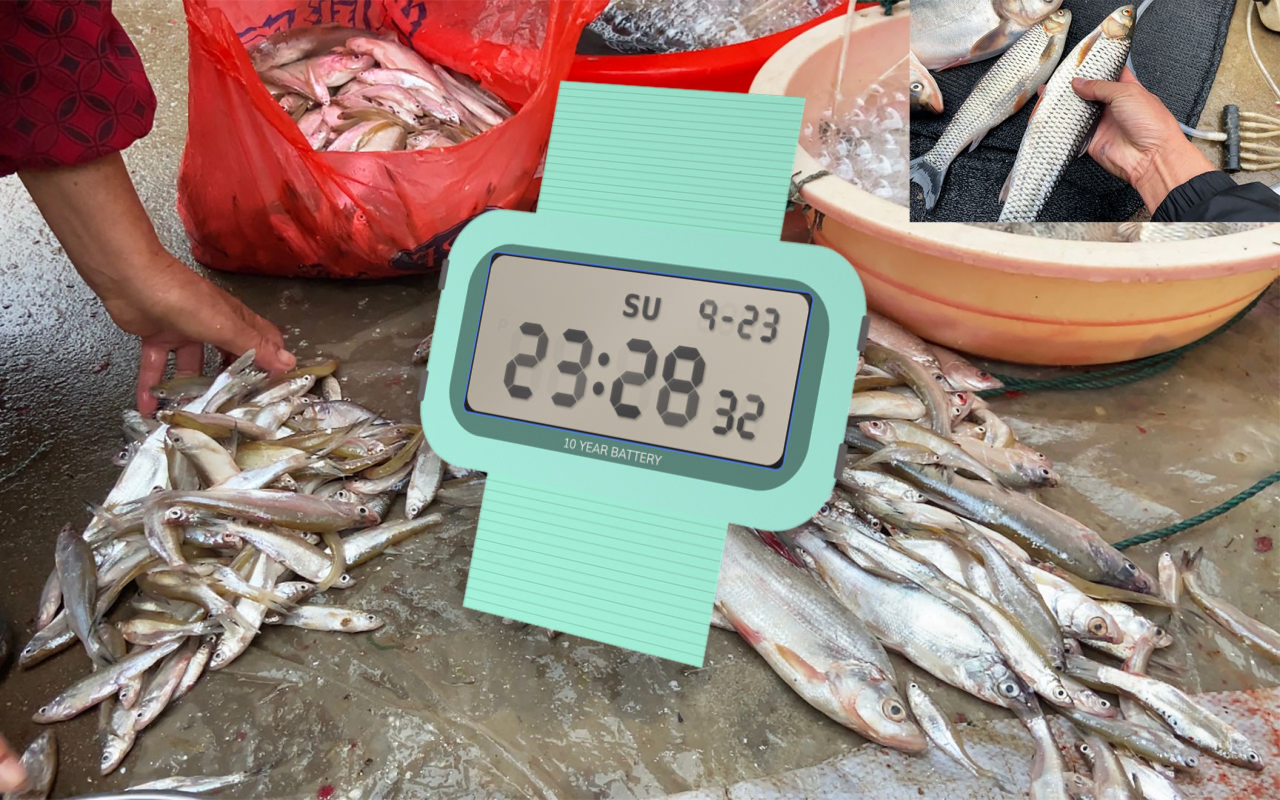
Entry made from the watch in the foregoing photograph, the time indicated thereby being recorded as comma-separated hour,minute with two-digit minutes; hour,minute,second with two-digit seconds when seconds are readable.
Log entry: 23,28,32
